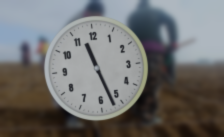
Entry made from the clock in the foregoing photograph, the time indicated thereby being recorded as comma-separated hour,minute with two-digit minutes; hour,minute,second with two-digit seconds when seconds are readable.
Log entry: 11,27
